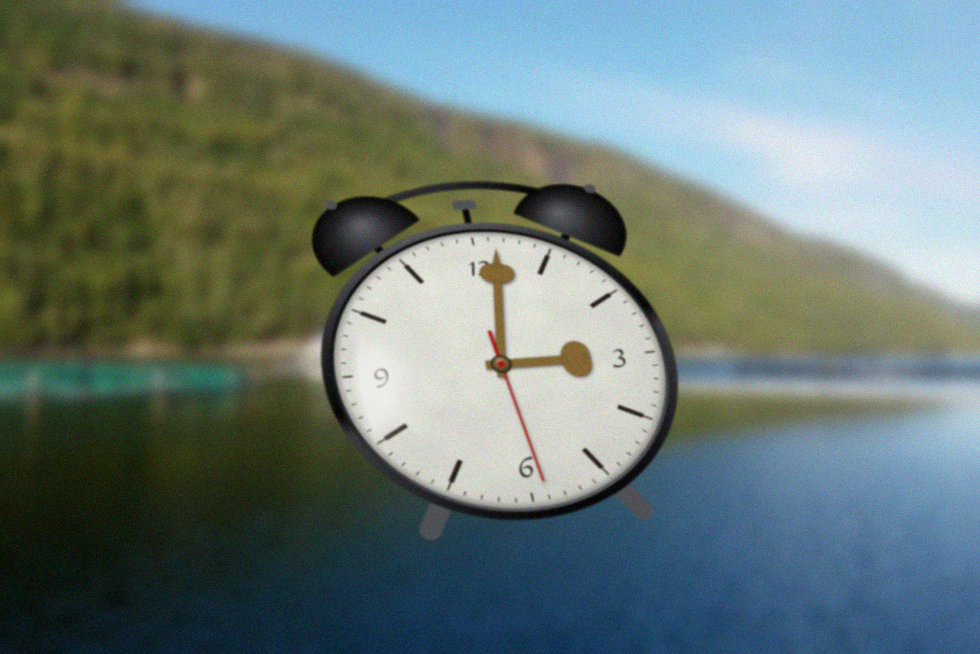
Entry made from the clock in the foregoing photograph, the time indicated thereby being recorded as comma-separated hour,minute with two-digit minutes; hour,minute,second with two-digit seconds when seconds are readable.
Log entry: 3,01,29
